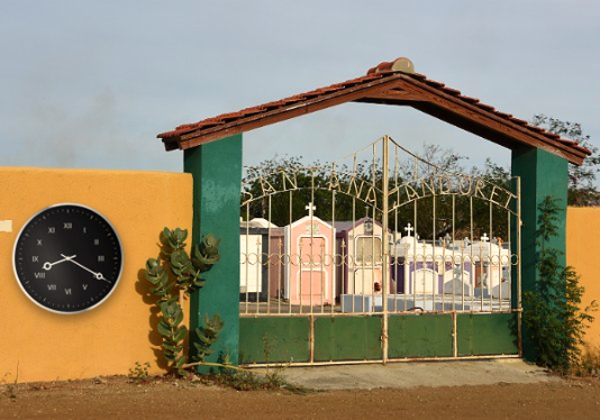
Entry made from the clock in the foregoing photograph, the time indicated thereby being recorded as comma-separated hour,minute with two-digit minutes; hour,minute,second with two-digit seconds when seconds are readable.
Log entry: 8,20
